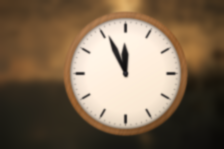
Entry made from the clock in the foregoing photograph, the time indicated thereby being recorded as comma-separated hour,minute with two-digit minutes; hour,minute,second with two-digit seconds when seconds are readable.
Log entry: 11,56
